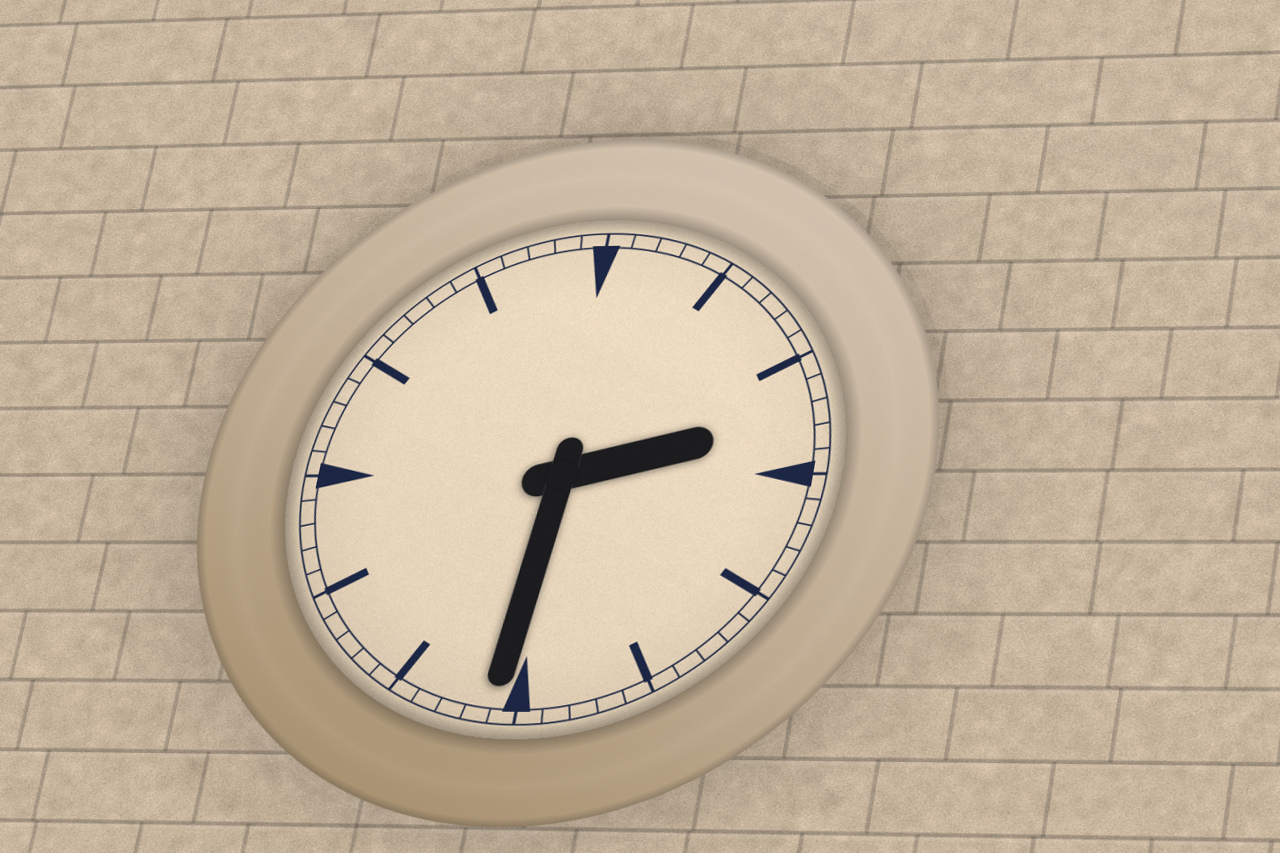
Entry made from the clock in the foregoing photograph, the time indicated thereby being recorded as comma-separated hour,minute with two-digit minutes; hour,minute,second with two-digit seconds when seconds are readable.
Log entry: 2,31
